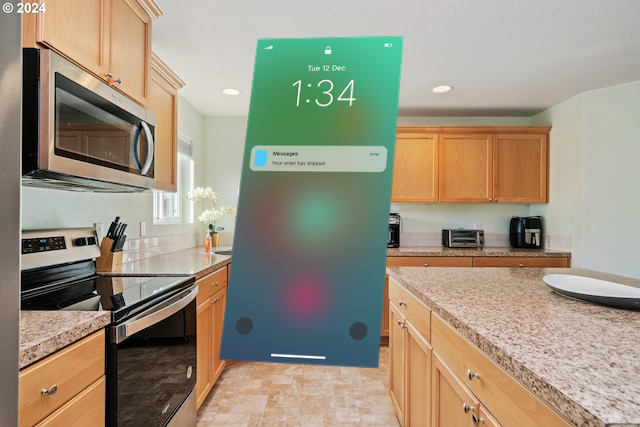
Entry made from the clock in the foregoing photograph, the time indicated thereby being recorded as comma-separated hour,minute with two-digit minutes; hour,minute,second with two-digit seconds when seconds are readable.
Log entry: 1,34
